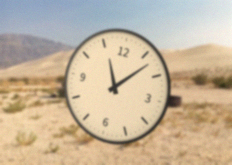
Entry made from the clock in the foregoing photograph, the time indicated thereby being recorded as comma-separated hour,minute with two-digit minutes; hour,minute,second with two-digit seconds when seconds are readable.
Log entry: 11,07
